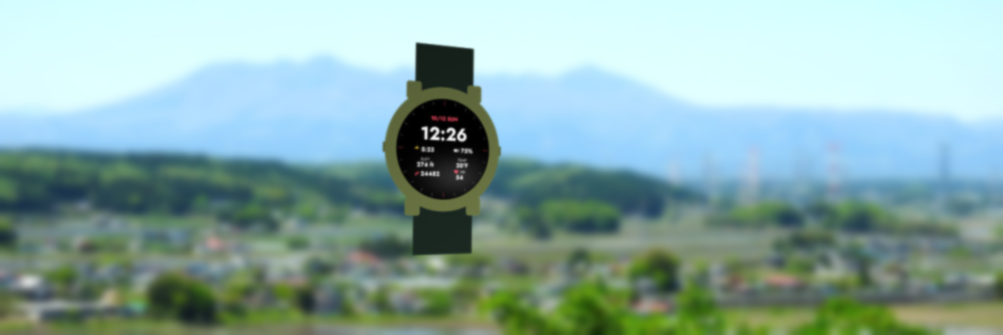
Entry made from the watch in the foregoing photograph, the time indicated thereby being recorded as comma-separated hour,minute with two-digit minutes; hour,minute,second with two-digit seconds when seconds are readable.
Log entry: 12,26
